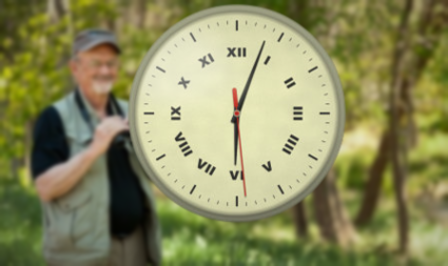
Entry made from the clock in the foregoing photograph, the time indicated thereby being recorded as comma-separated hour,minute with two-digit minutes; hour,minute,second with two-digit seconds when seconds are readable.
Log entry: 6,03,29
